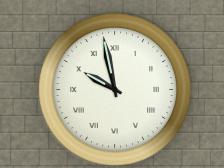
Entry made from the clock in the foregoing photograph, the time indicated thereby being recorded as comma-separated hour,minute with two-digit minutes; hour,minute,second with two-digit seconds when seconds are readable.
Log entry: 9,58
